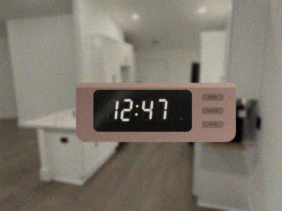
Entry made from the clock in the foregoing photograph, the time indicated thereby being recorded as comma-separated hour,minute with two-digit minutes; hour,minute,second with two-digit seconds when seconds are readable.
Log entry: 12,47
